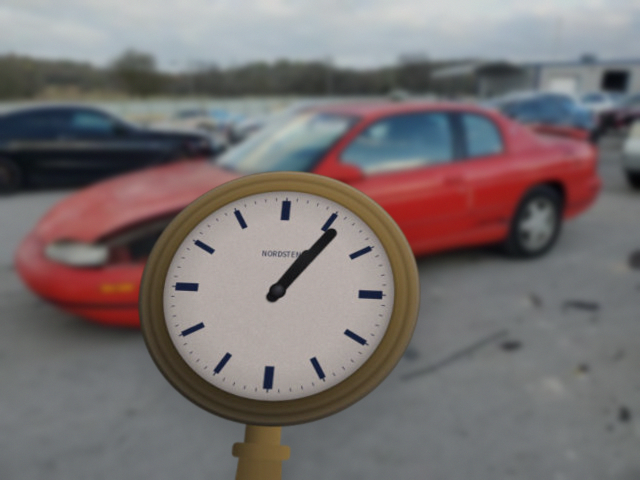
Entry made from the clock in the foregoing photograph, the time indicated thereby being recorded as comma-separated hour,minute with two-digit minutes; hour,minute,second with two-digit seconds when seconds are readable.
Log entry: 1,06
